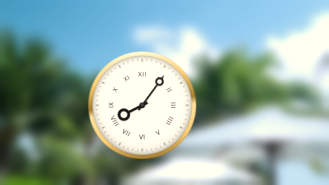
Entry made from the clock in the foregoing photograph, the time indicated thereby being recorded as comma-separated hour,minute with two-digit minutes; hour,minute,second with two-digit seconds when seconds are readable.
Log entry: 8,06
